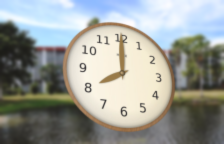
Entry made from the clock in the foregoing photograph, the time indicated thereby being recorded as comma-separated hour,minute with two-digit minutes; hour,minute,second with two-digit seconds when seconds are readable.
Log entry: 8,00
